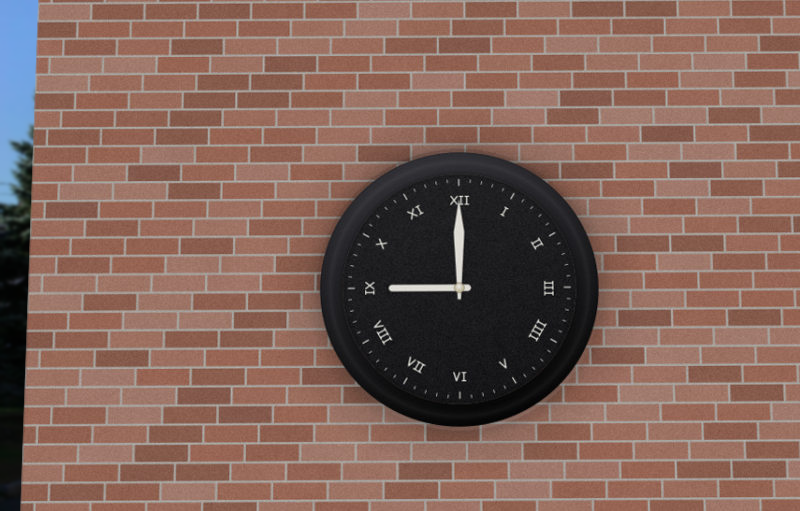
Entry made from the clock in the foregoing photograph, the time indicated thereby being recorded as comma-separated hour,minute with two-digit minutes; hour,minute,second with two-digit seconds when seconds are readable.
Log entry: 9,00
